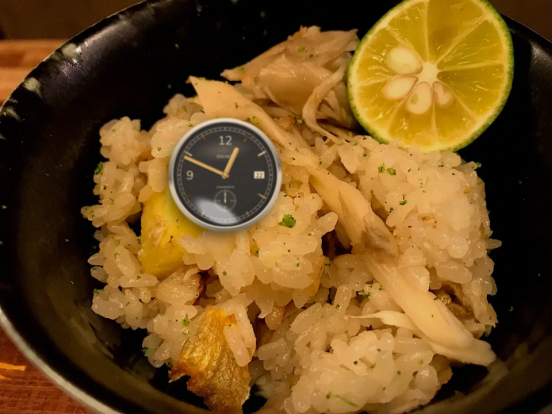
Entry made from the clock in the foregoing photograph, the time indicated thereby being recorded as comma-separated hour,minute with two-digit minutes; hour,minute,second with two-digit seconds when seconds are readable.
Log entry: 12,49
